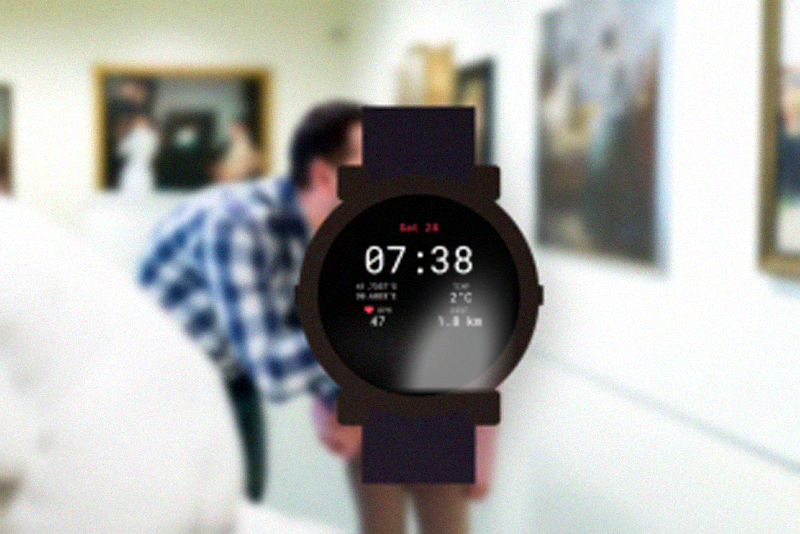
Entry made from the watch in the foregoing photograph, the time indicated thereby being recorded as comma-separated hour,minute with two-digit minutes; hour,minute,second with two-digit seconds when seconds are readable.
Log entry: 7,38
